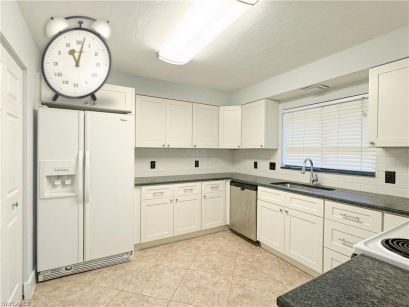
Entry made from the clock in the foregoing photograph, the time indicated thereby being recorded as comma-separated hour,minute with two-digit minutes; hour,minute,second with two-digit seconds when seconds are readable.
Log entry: 11,02
